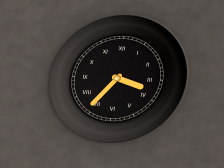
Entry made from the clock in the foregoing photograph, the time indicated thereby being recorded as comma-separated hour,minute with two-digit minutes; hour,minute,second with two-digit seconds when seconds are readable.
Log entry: 3,36
